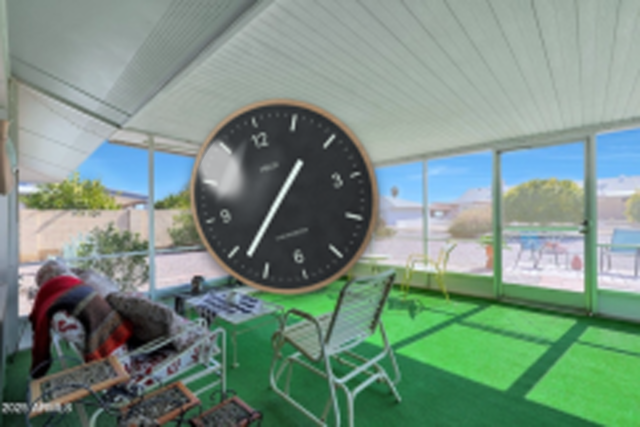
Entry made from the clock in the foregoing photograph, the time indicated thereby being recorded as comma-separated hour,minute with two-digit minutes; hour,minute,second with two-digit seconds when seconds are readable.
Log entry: 1,38
